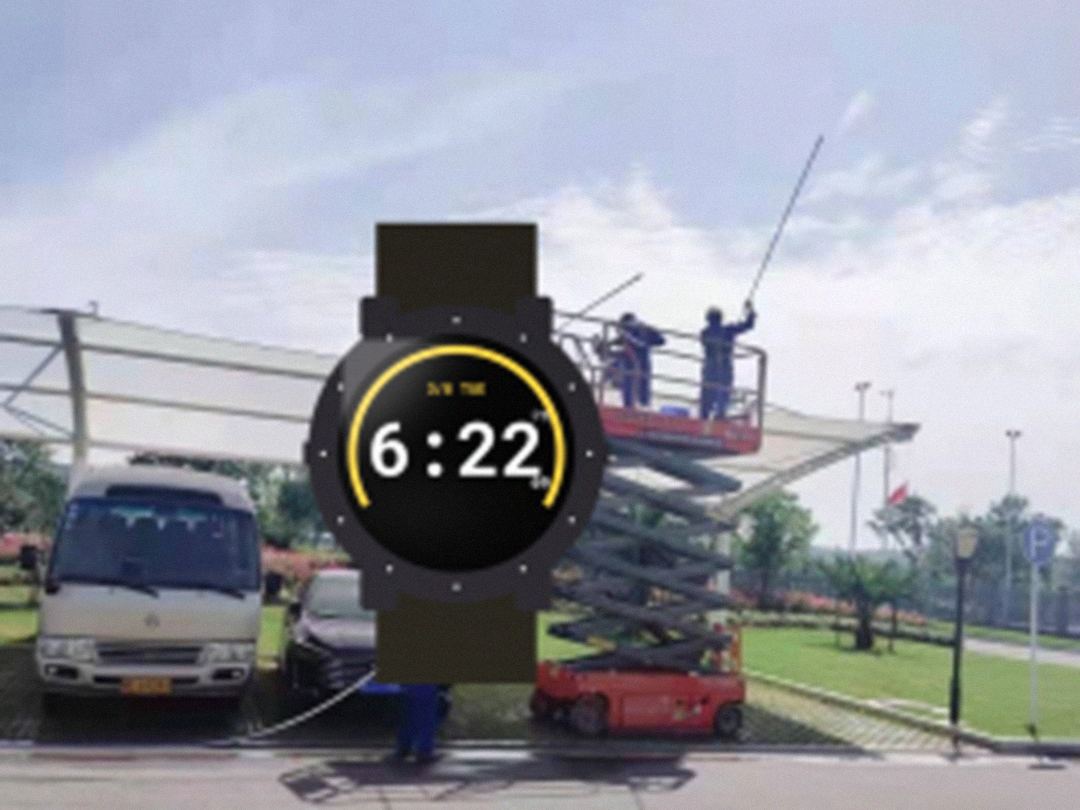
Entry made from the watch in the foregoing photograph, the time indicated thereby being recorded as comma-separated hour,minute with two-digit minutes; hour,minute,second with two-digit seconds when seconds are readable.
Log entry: 6,22
